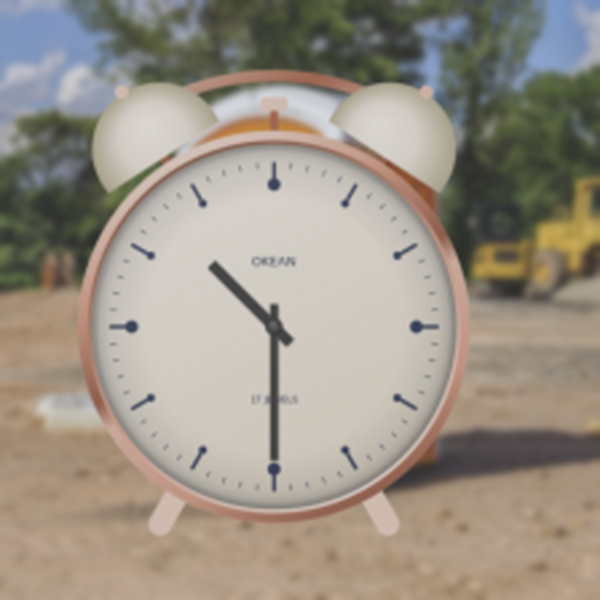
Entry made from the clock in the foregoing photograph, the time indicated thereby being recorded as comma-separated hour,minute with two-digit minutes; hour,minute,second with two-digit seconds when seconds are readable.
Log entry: 10,30
